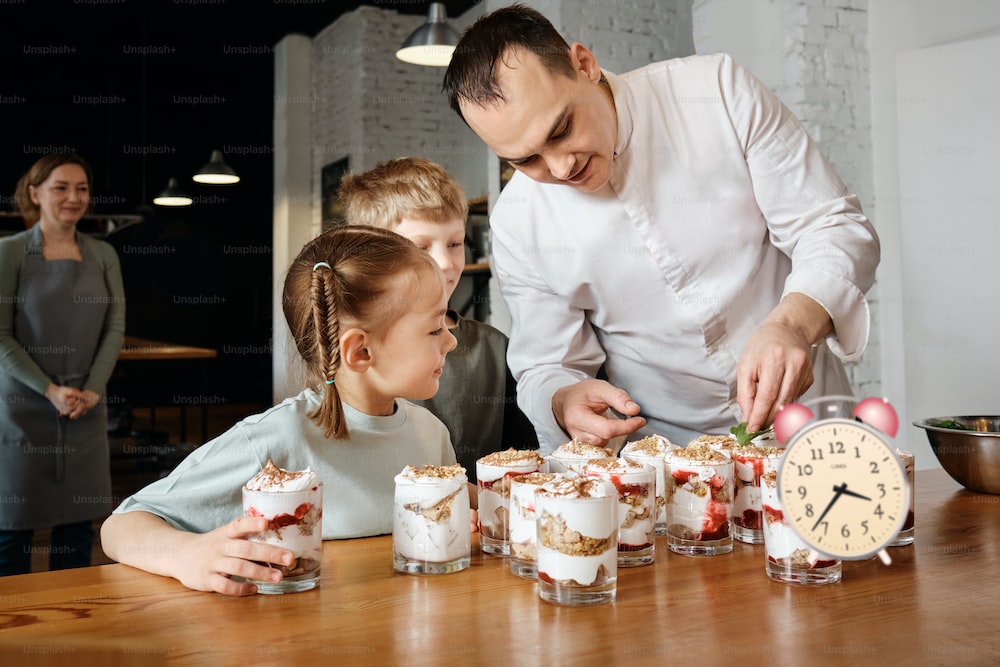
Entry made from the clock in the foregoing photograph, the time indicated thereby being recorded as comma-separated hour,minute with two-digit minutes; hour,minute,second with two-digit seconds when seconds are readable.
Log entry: 3,37
